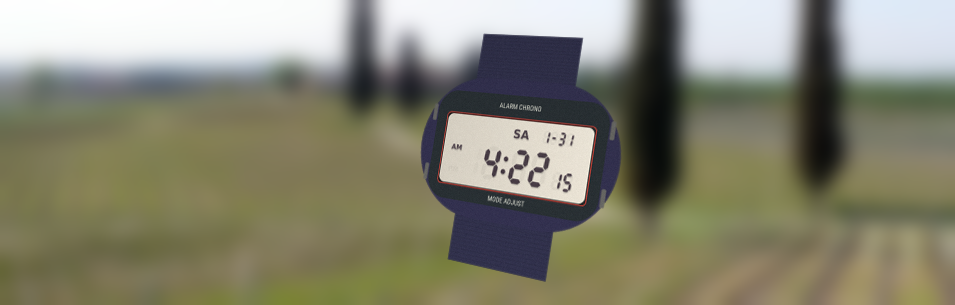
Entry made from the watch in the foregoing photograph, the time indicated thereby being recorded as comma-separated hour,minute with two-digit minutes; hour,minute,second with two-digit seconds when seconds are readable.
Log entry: 4,22,15
